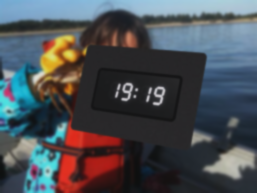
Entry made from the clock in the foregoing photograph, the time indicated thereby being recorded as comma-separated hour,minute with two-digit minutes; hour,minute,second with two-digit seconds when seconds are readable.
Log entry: 19,19
